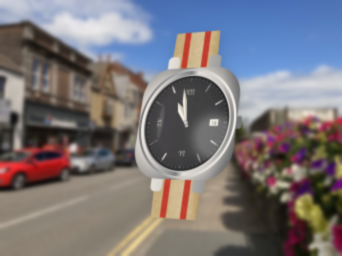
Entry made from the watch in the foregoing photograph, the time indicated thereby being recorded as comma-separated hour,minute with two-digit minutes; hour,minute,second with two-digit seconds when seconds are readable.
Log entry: 10,58
